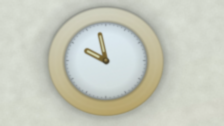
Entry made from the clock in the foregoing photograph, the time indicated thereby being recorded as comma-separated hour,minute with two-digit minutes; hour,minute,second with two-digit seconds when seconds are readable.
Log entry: 9,58
